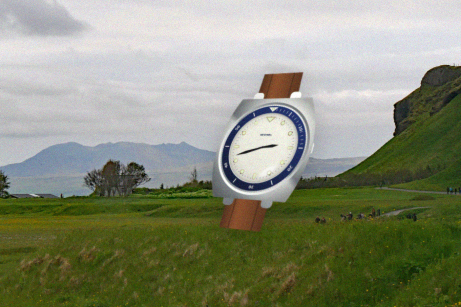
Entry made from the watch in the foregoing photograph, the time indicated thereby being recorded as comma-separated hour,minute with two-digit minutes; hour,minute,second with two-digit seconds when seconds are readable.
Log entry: 2,42
